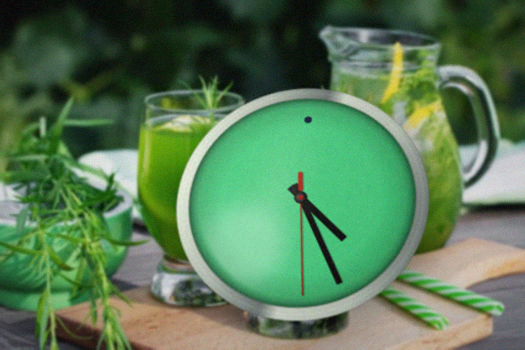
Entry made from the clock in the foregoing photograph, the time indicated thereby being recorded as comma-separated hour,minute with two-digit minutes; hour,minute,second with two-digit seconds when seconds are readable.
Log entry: 4,25,29
